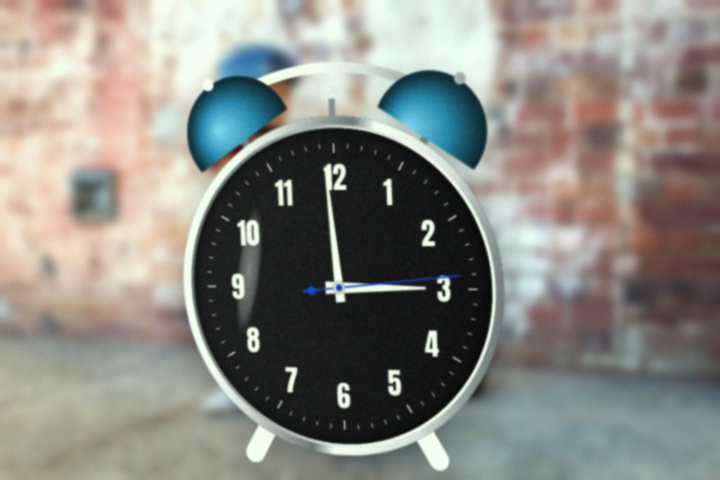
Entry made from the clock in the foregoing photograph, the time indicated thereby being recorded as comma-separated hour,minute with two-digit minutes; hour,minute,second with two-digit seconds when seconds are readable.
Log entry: 2,59,14
